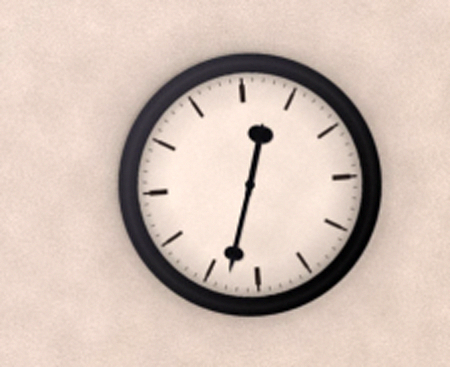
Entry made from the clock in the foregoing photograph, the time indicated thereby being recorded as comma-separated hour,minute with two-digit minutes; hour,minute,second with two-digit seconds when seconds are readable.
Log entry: 12,33
